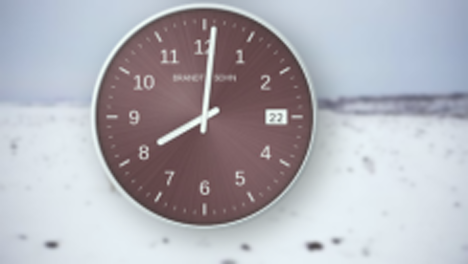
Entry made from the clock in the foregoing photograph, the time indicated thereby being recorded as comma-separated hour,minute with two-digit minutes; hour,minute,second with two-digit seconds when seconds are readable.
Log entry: 8,01
